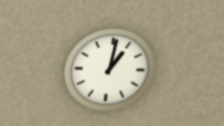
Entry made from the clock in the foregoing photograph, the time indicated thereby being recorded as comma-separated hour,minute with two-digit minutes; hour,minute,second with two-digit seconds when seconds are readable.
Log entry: 1,01
